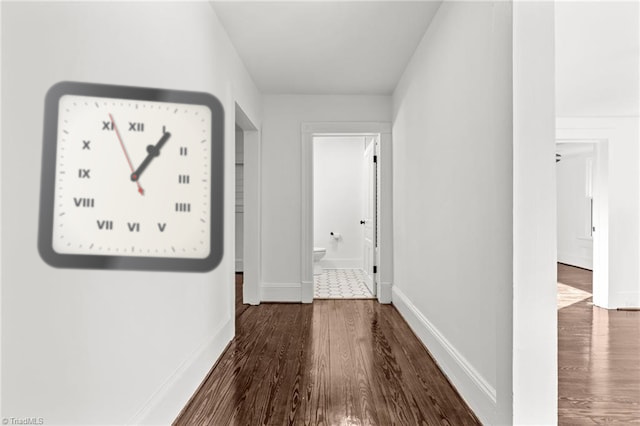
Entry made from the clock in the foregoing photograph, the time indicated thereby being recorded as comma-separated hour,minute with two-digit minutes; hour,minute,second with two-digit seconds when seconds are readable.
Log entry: 1,05,56
